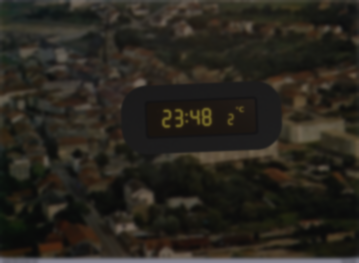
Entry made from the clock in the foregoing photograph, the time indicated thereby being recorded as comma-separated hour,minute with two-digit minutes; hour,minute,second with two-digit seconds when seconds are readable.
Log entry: 23,48
